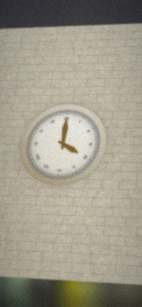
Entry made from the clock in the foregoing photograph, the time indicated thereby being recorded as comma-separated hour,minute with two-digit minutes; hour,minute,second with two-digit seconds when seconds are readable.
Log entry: 4,00
